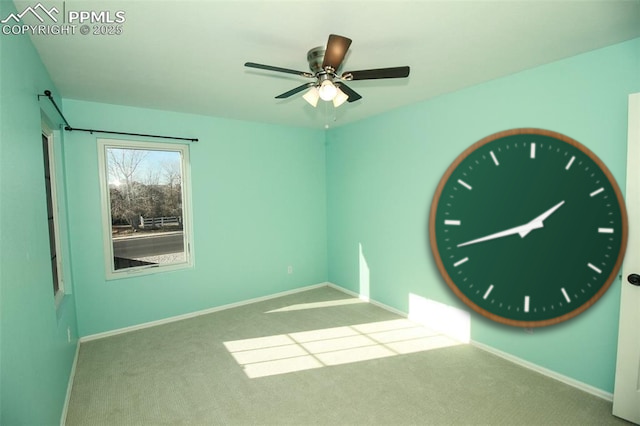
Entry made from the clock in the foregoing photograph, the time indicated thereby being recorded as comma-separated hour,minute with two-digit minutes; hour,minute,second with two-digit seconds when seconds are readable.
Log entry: 1,42
